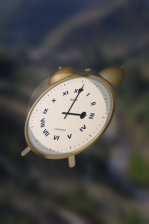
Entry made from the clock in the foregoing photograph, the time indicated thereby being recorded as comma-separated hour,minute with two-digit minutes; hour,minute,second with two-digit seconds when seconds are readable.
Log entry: 3,01
